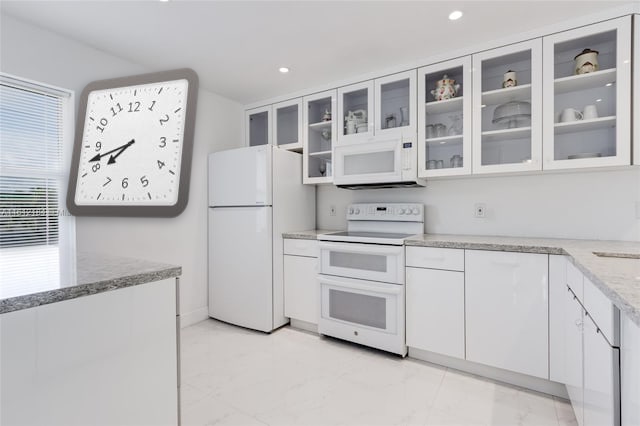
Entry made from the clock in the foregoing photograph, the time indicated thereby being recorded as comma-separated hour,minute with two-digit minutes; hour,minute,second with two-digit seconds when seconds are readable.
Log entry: 7,42
